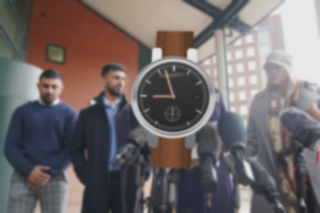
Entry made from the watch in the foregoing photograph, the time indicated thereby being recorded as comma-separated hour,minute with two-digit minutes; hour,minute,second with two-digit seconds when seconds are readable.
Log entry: 8,57
